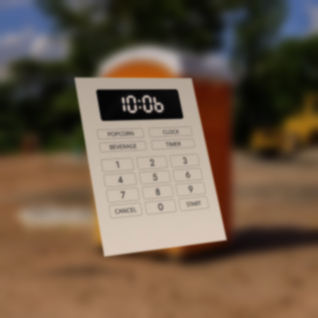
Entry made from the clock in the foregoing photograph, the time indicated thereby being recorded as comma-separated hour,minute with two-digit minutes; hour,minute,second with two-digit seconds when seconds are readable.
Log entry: 10,06
